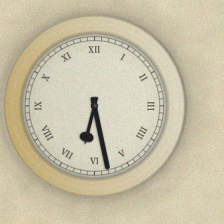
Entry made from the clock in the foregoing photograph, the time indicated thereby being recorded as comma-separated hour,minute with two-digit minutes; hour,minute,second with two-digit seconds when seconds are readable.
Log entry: 6,28
